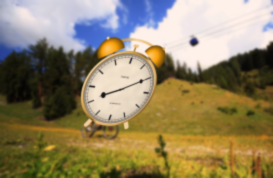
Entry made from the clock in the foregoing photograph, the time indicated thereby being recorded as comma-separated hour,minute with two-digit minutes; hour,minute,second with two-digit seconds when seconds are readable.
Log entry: 8,10
